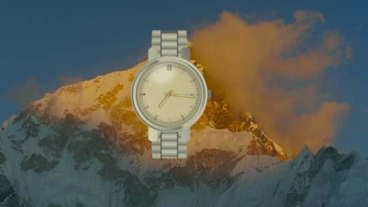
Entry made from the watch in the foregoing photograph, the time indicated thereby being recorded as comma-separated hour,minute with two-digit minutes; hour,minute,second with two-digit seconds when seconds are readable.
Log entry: 7,16
